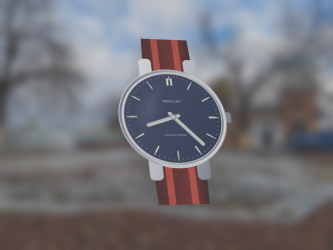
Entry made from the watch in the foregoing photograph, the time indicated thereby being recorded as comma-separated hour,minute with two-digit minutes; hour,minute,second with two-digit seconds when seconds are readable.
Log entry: 8,23
